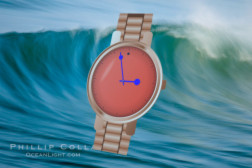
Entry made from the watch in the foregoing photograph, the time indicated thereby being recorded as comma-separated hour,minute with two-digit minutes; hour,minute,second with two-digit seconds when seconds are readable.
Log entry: 2,57
